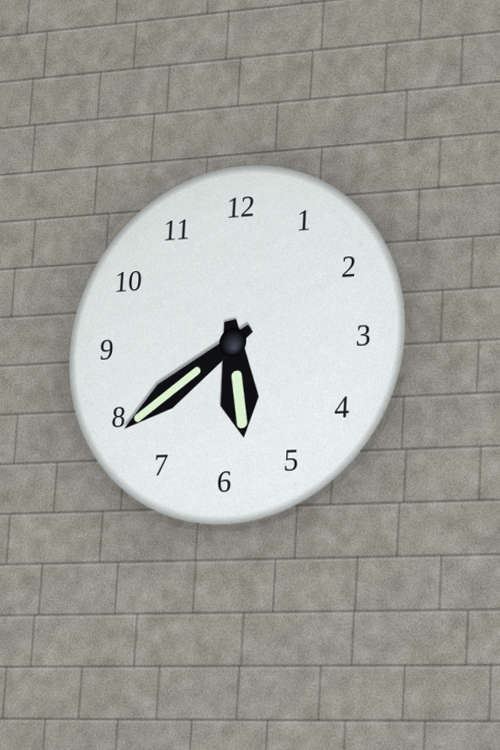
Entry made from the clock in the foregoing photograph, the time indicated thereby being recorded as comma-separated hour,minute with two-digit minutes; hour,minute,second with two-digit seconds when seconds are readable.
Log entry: 5,39
